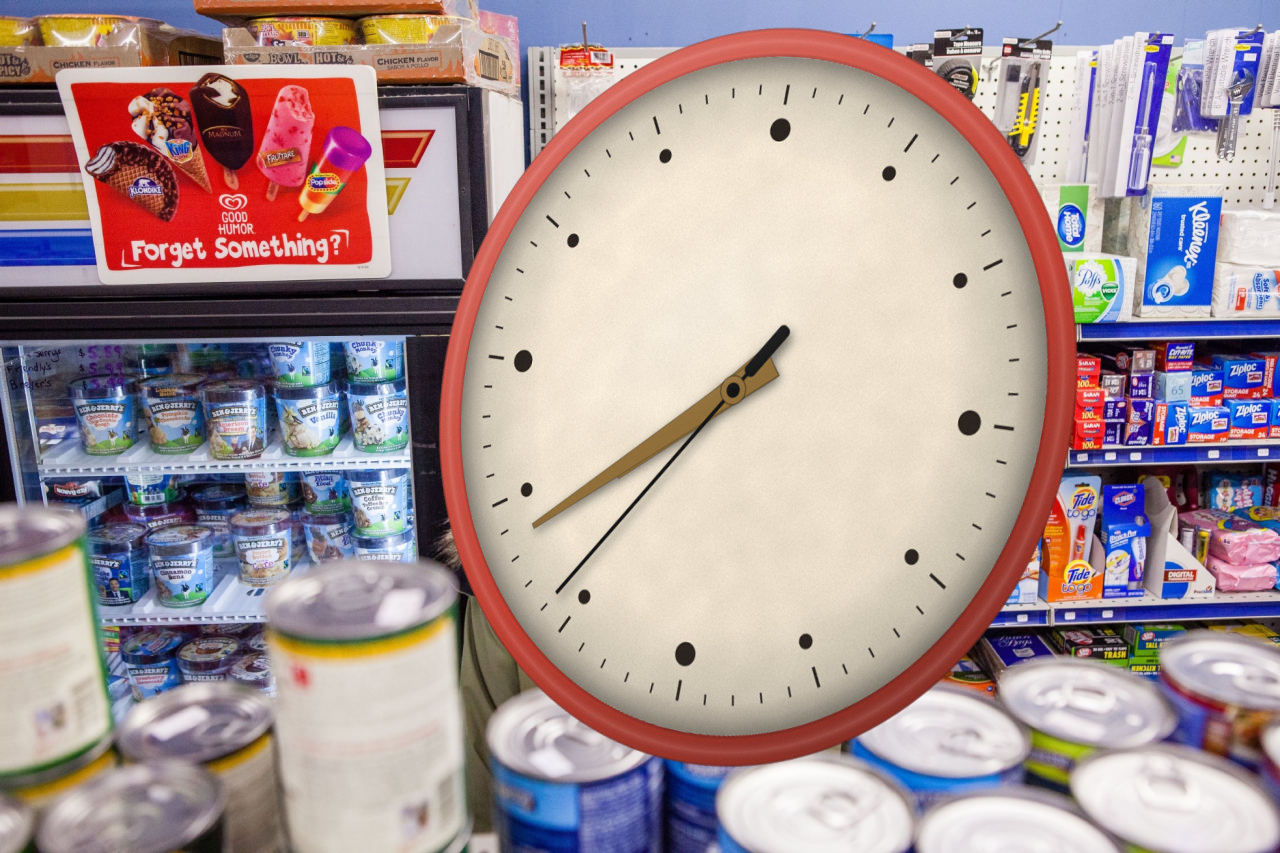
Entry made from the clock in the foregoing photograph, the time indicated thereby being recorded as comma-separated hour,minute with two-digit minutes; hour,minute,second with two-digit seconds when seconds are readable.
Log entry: 7,38,36
